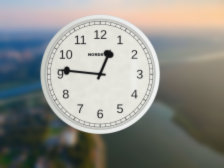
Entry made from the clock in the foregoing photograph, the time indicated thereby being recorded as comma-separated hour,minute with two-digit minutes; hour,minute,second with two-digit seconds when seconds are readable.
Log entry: 12,46
